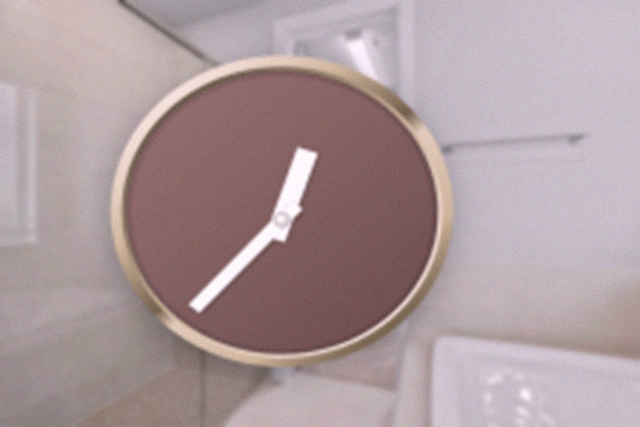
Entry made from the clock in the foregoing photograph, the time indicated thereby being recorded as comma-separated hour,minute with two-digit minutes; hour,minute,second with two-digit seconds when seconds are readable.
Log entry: 12,37
